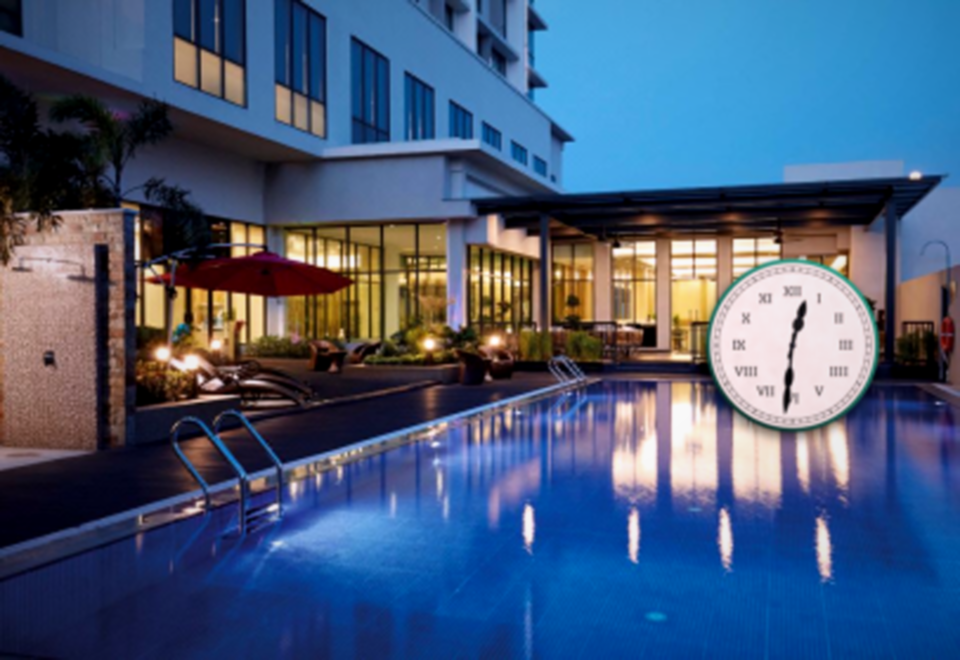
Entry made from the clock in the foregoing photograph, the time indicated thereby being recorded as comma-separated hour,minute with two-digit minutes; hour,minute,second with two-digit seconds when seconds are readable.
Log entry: 12,31
